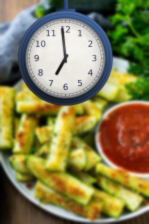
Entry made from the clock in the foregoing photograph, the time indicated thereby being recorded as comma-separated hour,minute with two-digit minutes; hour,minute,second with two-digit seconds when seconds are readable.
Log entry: 6,59
